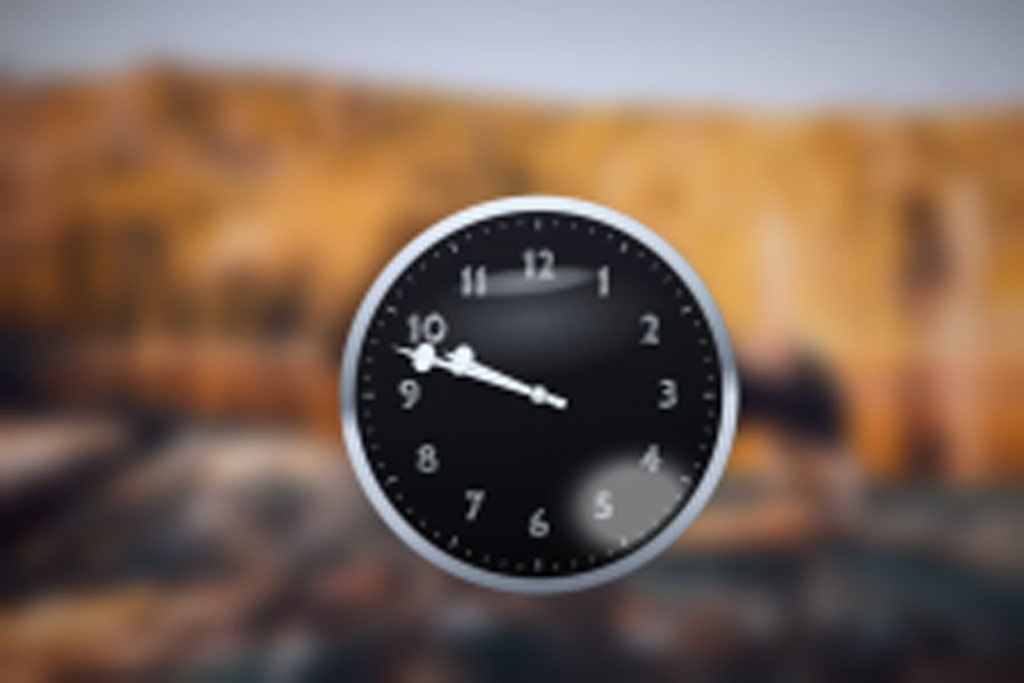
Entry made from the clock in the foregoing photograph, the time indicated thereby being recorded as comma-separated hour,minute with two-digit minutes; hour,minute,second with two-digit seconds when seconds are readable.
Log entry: 9,48
